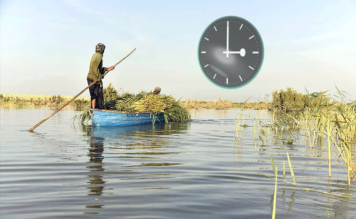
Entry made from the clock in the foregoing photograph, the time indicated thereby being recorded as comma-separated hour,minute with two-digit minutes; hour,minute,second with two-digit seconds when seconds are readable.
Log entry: 3,00
